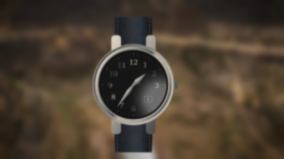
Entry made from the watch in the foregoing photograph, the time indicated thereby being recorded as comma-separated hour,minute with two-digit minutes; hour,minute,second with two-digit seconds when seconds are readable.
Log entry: 1,36
